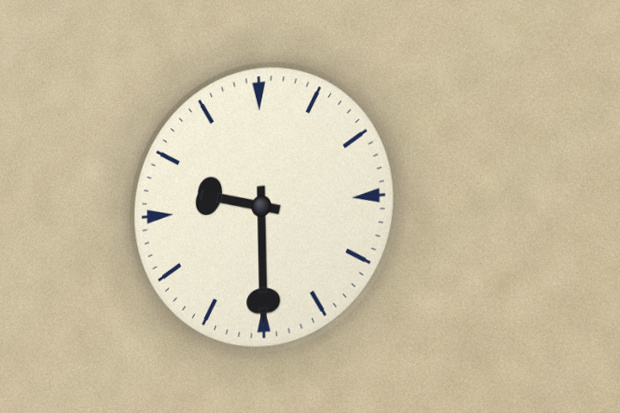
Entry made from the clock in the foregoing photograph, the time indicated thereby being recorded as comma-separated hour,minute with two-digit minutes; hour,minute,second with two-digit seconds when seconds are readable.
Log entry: 9,30
